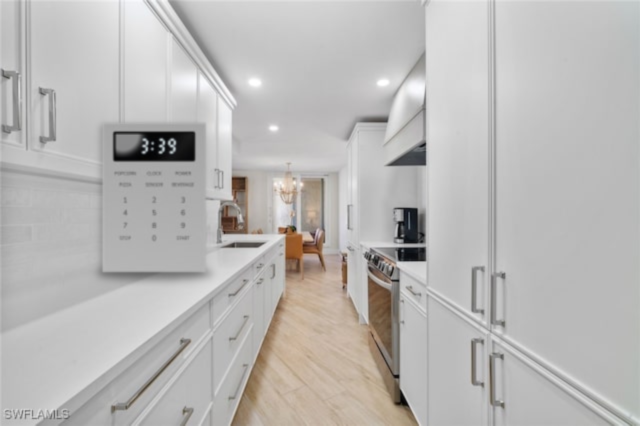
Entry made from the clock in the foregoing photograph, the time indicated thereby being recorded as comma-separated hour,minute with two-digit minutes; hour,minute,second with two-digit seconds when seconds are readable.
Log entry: 3,39
